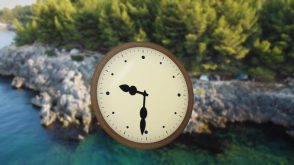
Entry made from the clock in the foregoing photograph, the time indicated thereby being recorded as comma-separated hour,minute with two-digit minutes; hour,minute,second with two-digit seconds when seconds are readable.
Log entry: 9,31
